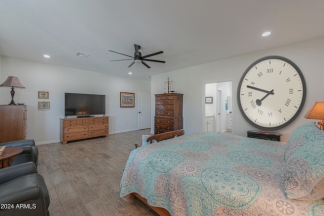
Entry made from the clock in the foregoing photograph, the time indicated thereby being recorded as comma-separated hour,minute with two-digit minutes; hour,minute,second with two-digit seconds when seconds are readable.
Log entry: 7,48
